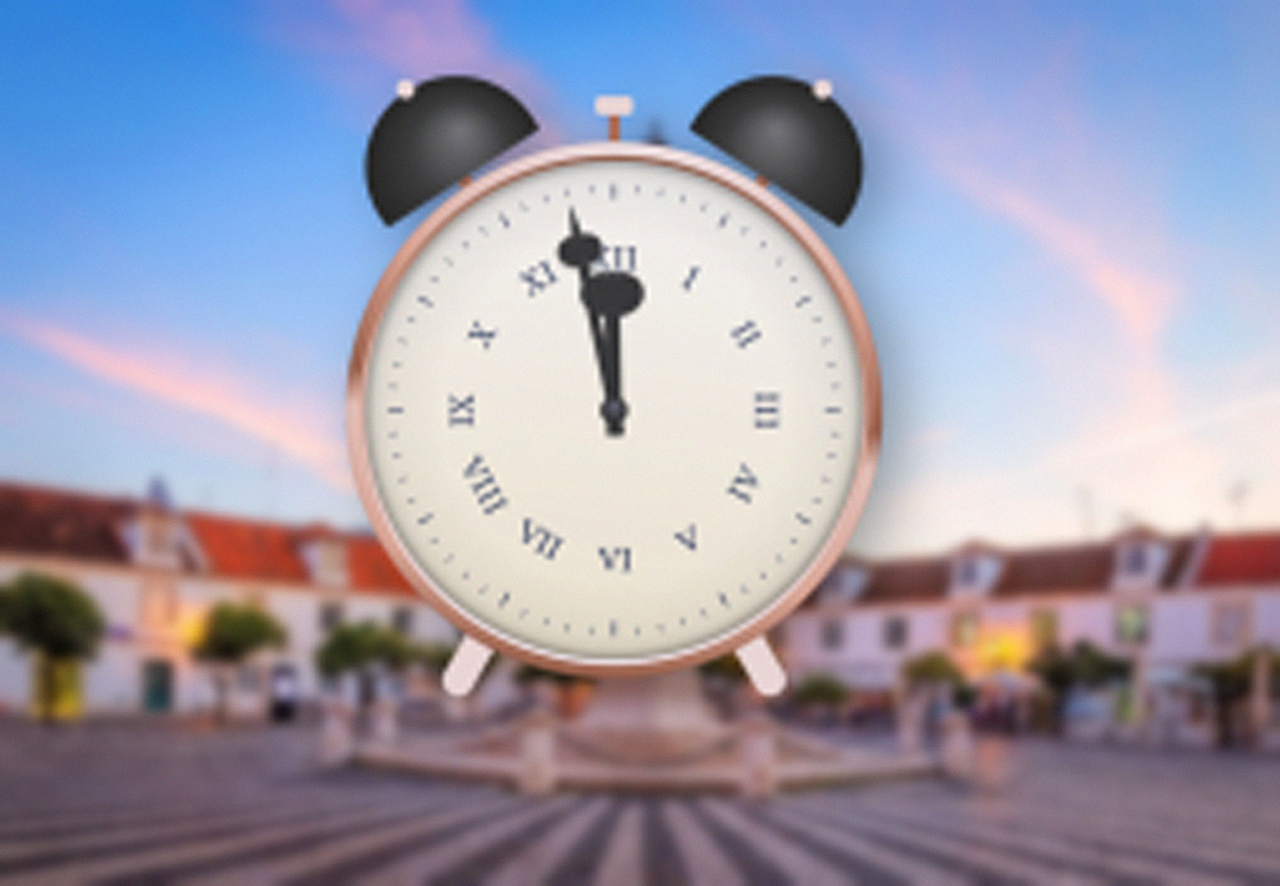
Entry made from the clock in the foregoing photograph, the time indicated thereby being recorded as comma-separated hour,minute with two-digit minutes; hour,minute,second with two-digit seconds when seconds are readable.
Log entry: 11,58
